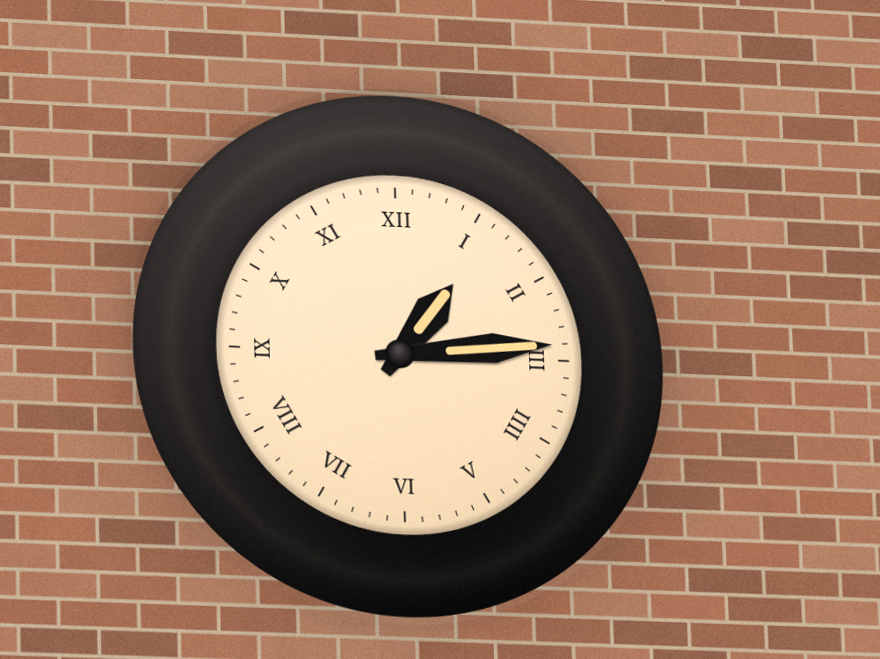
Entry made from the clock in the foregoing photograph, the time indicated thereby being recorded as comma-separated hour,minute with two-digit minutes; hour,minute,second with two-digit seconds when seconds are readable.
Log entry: 1,14
